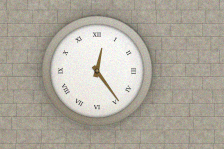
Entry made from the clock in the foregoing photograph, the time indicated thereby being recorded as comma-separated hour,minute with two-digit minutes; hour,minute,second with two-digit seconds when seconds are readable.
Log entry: 12,24
